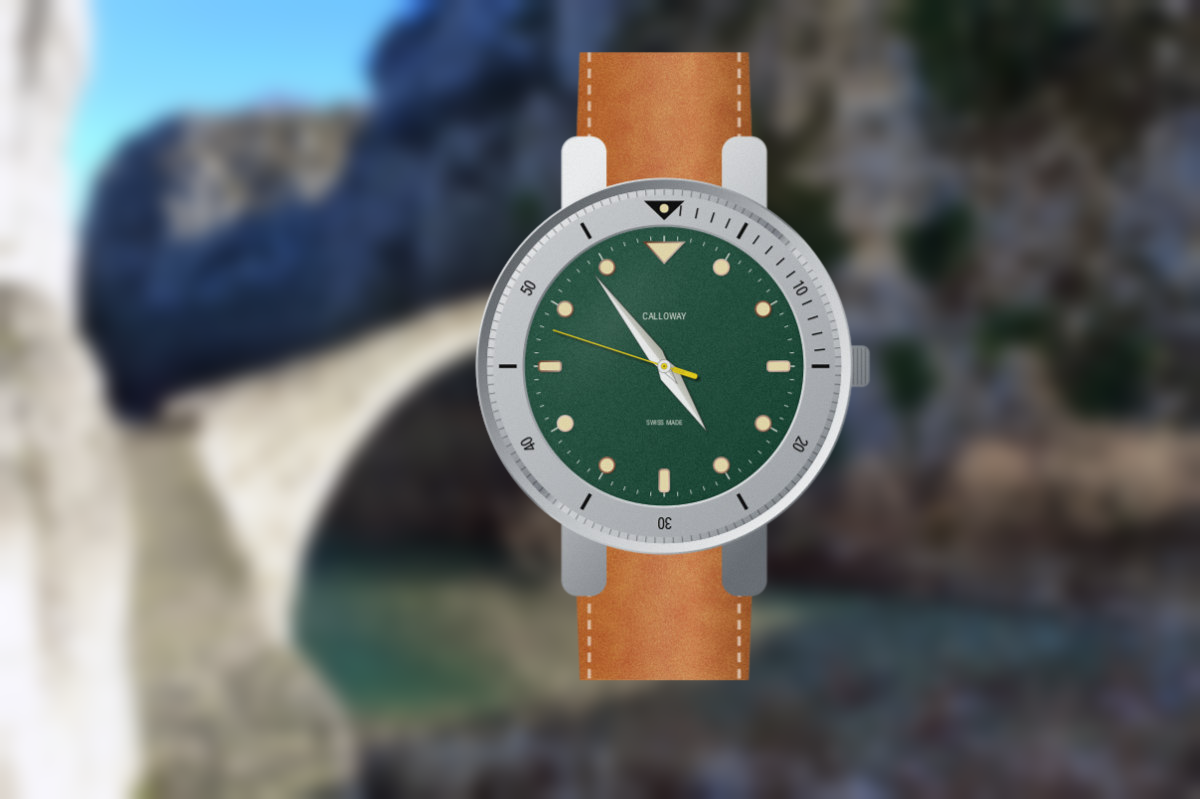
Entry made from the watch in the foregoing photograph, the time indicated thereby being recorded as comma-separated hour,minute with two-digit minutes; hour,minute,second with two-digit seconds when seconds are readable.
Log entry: 4,53,48
